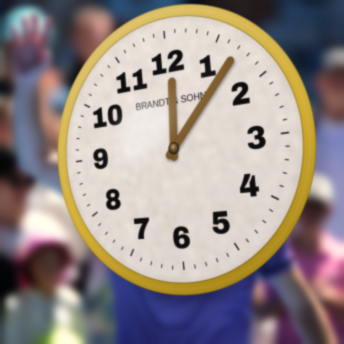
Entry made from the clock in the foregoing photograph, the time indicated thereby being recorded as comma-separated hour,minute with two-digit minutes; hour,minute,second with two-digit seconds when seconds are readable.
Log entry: 12,07
